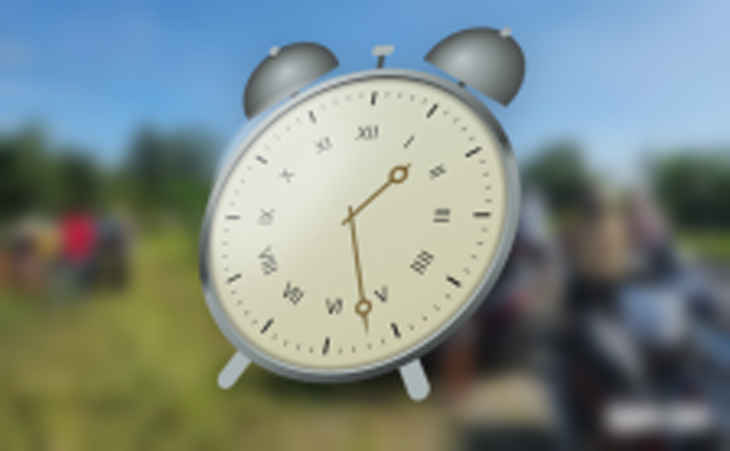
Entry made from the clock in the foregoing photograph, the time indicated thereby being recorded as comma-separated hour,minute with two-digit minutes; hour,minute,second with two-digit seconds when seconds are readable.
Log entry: 1,27
